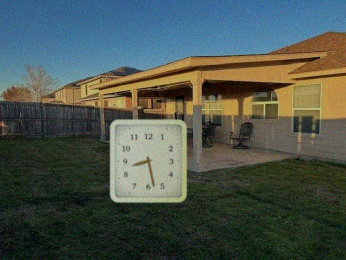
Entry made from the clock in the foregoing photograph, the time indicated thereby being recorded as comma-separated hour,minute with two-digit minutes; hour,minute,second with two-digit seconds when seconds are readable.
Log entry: 8,28
